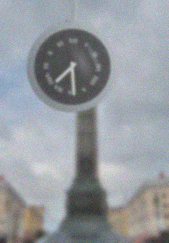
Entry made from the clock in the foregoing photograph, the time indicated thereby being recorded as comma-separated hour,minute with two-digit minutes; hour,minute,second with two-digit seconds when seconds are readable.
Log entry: 7,29
